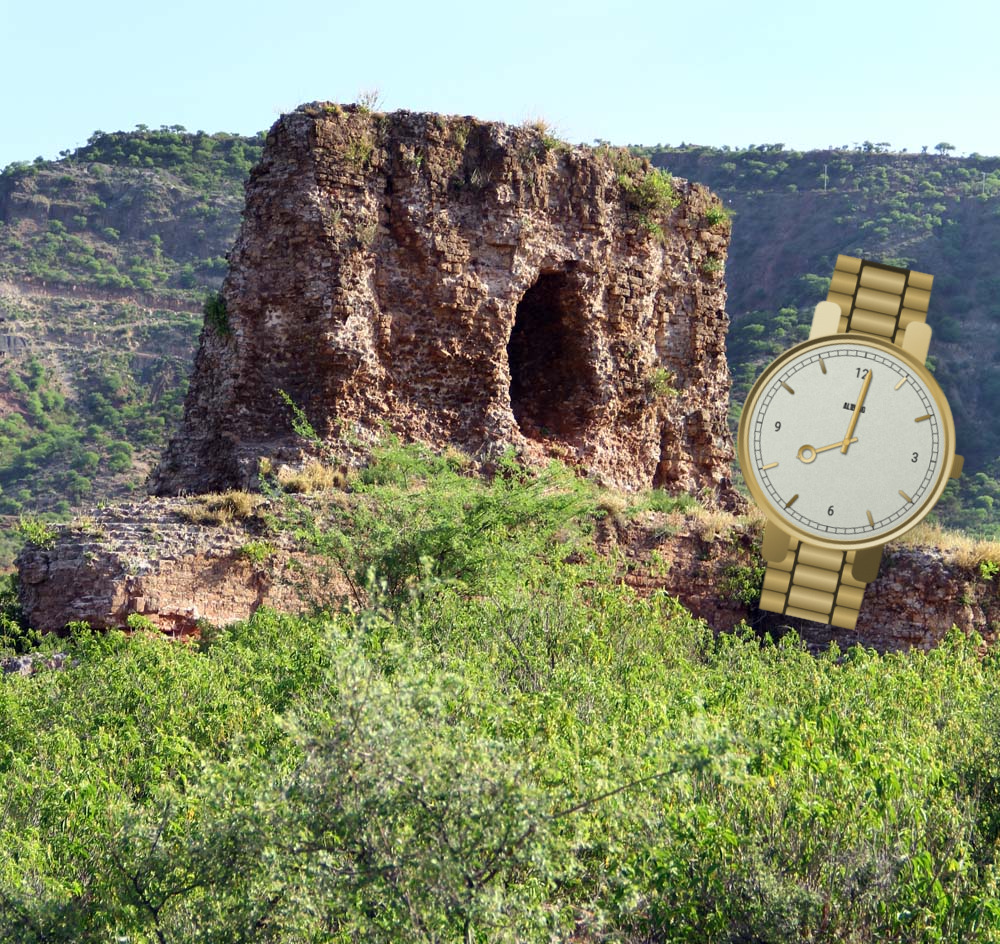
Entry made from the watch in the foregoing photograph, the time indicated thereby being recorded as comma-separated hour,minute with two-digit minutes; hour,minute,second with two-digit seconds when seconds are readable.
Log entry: 8,01
